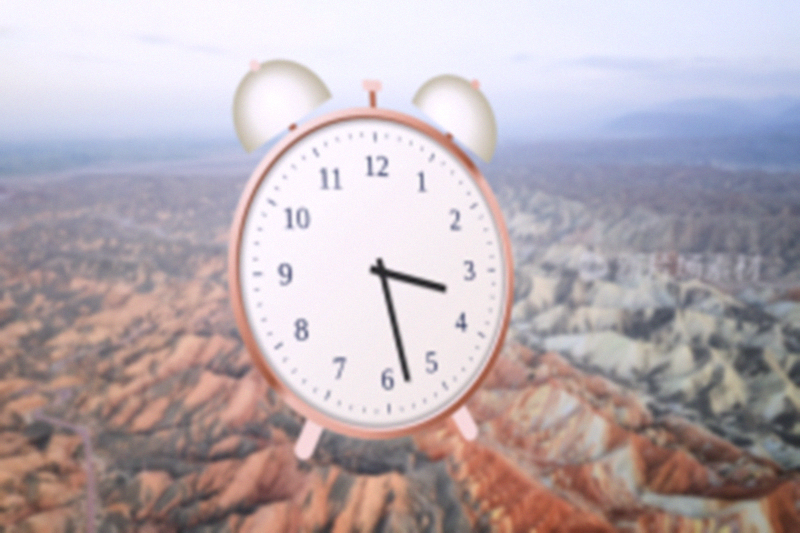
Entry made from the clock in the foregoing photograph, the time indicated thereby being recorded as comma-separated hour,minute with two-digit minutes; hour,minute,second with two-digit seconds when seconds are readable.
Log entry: 3,28
